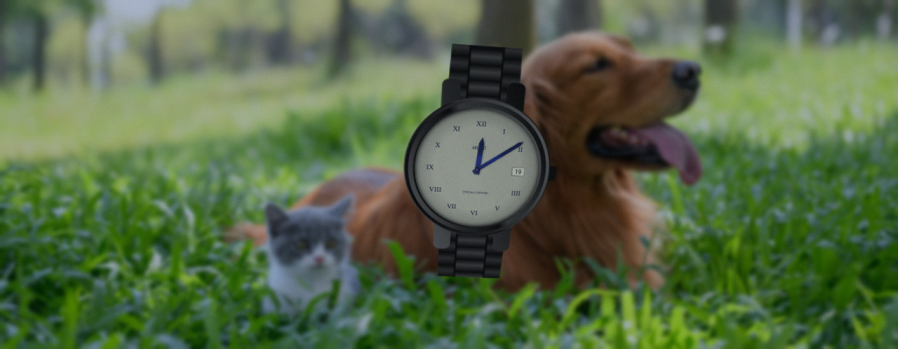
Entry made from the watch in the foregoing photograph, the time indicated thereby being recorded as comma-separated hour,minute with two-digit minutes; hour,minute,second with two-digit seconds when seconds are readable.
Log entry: 12,09
